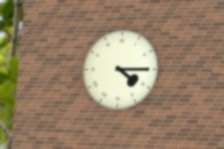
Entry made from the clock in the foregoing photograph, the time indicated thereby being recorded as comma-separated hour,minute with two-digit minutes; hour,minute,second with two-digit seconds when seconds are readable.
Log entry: 4,15
